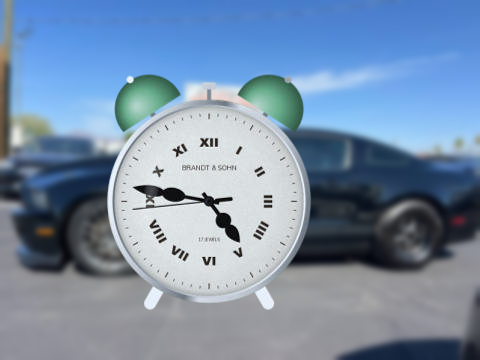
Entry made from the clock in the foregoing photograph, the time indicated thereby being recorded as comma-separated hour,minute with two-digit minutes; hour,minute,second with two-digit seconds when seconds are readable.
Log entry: 4,46,44
